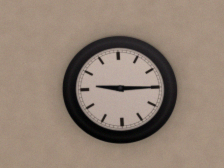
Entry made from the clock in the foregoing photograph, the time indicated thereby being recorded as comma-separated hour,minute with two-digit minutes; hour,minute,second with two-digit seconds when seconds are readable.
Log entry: 9,15
